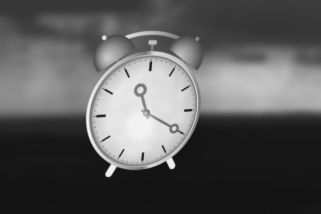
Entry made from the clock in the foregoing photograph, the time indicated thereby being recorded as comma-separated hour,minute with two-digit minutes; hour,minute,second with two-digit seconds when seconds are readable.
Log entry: 11,20
